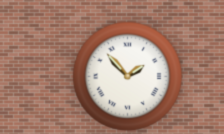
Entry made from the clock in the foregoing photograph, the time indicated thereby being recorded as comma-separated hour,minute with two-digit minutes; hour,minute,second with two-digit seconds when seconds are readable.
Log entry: 1,53
